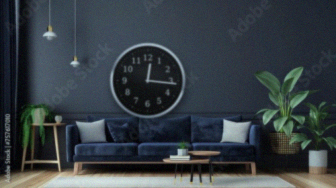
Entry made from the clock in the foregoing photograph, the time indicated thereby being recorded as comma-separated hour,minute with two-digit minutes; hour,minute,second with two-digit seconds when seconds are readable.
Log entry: 12,16
